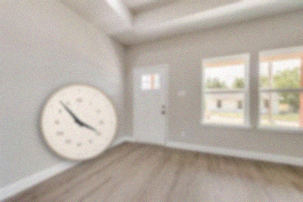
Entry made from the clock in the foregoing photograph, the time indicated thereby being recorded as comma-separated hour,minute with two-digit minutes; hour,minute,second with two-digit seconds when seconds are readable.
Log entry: 3,53
